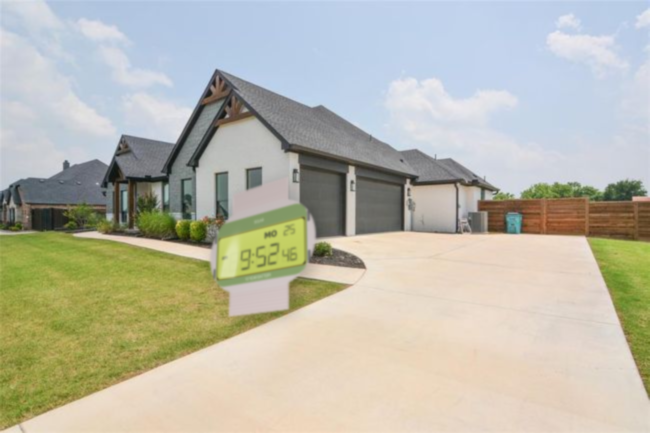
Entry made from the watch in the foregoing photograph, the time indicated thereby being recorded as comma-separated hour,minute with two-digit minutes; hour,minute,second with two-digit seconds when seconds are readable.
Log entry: 9,52
